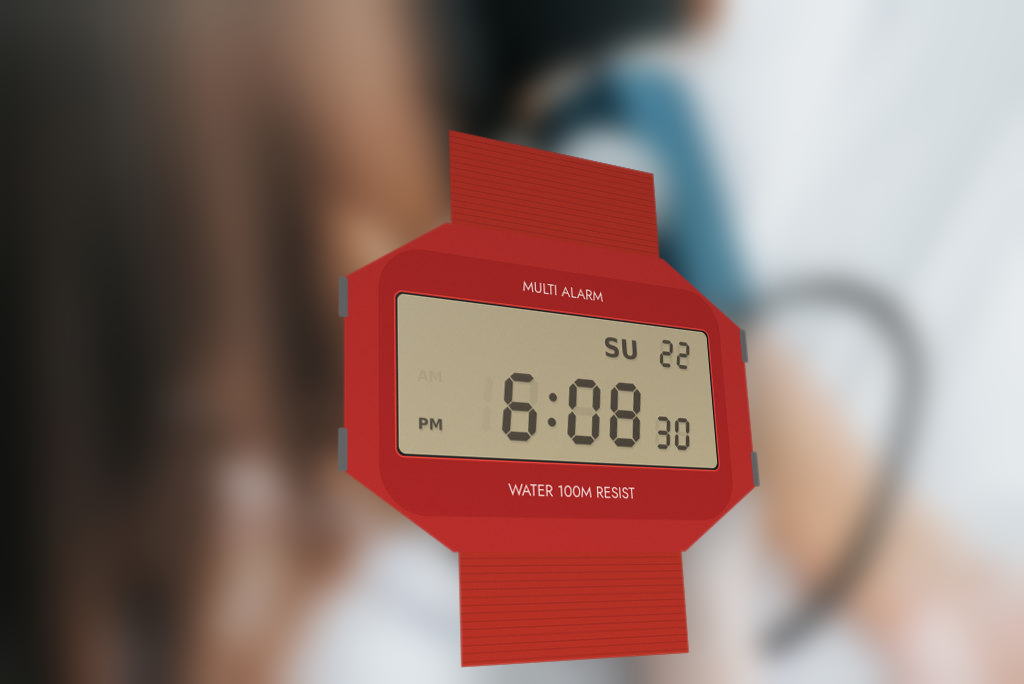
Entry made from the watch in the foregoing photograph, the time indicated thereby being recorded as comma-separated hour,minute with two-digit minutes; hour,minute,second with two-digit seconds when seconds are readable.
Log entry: 6,08,30
